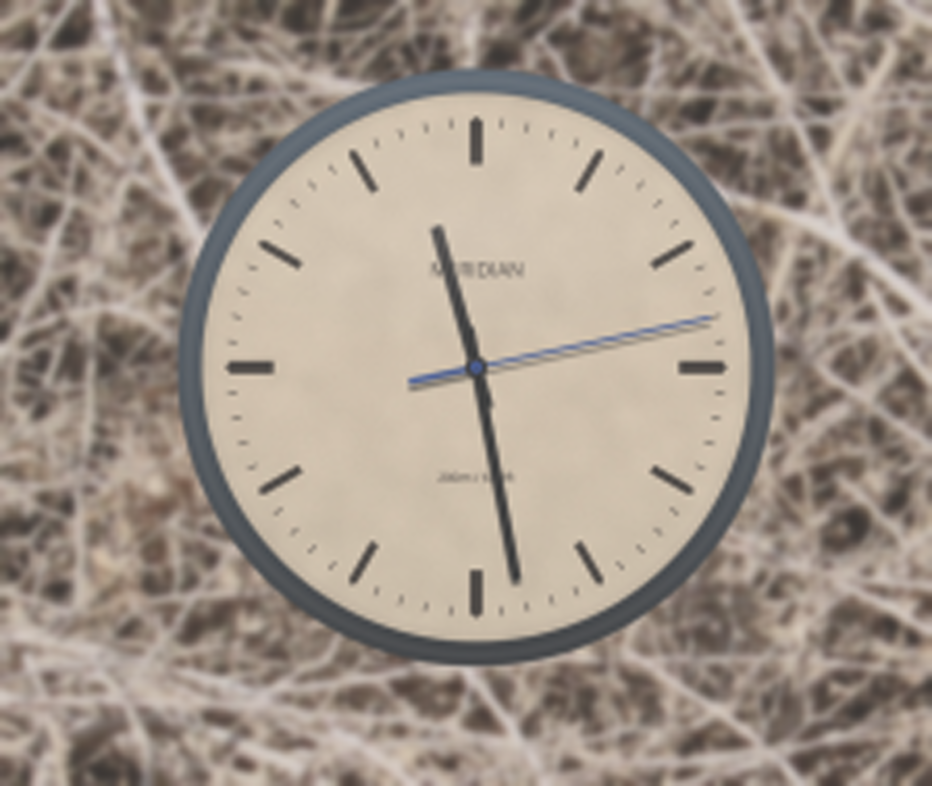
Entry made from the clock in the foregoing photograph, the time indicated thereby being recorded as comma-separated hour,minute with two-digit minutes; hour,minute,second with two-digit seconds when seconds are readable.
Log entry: 11,28,13
